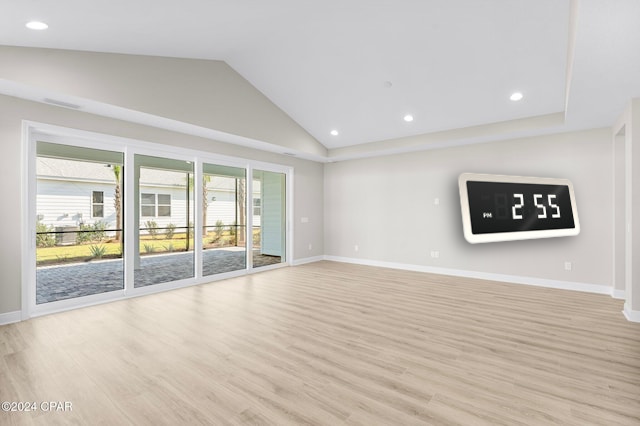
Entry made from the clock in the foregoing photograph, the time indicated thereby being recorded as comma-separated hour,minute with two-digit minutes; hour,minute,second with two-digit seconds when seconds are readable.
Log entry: 2,55
